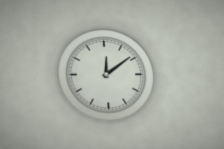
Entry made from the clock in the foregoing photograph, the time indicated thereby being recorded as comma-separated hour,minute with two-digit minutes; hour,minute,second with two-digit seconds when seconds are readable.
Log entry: 12,09
